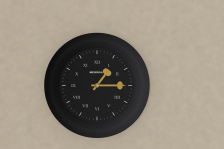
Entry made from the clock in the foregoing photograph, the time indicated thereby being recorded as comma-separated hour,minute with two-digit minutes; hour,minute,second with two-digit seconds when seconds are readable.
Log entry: 1,15
